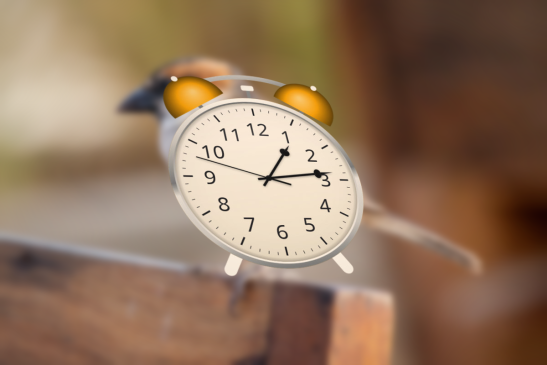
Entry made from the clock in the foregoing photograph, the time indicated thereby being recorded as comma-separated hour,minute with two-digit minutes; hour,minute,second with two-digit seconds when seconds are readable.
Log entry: 1,13,48
